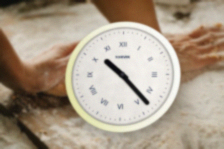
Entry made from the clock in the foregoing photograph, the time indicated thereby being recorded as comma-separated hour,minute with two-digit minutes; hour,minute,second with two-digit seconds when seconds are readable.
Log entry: 10,23
